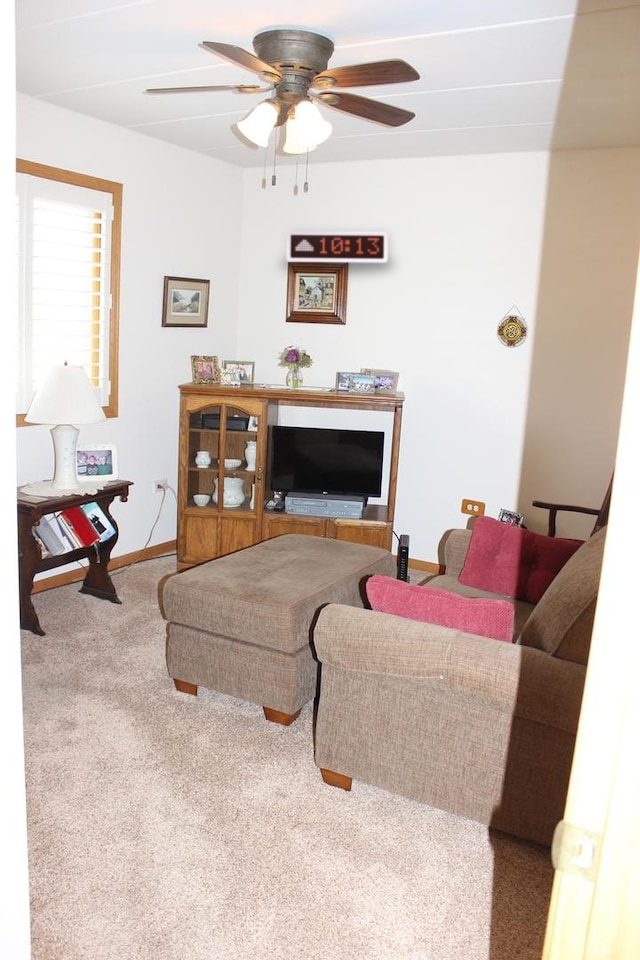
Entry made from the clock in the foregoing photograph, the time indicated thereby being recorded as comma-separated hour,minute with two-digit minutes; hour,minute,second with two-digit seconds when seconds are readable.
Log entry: 10,13
